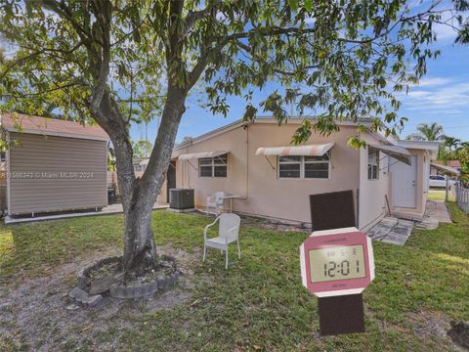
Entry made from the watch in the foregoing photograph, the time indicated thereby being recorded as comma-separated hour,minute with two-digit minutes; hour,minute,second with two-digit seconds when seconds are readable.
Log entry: 12,01
